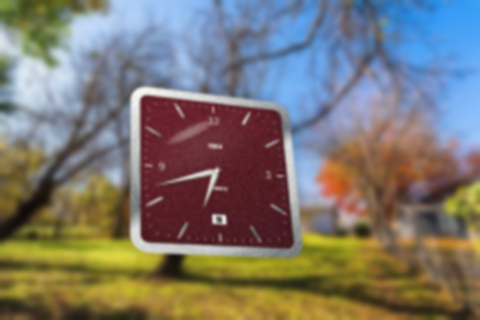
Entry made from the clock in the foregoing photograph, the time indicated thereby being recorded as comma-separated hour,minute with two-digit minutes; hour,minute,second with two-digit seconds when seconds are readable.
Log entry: 6,42
